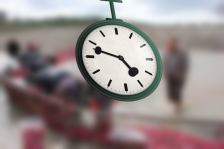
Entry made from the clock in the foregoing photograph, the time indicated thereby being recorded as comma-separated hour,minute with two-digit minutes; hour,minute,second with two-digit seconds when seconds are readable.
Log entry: 4,48
